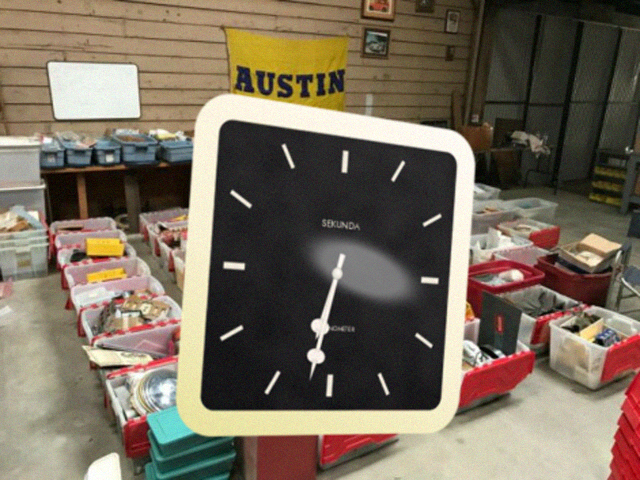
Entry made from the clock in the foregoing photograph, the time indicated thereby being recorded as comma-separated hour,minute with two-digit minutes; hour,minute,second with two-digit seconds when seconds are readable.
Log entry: 6,32
